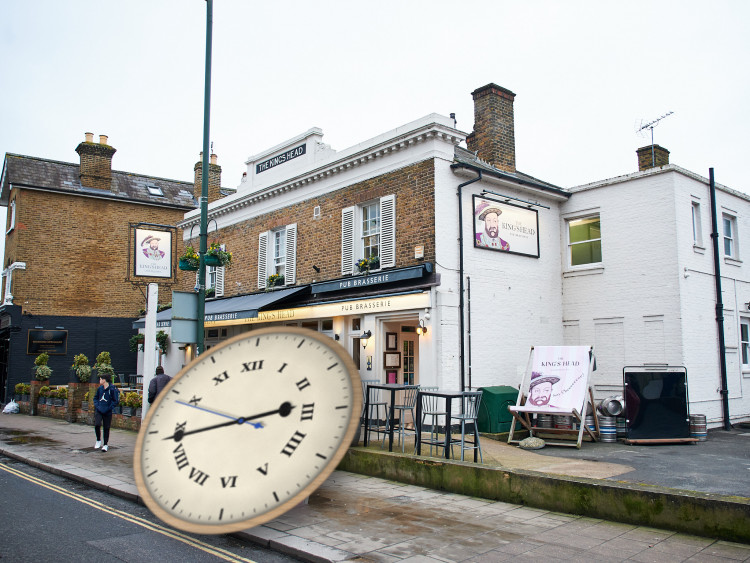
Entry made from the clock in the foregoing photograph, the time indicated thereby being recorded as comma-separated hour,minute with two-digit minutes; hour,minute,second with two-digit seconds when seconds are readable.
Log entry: 2,43,49
